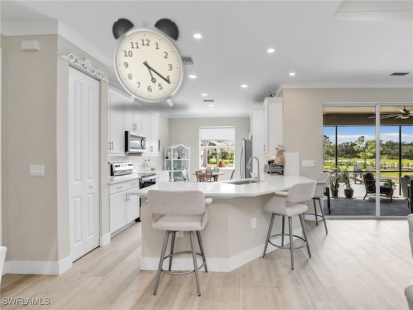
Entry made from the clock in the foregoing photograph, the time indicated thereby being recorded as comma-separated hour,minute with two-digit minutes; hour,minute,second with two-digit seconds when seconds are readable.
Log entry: 5,21
